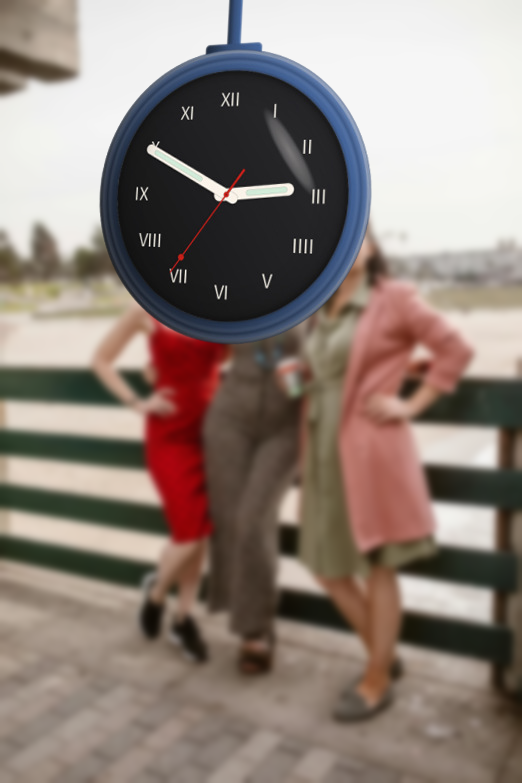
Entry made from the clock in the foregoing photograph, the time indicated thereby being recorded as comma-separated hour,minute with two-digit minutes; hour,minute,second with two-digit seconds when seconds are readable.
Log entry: 2,49,36
